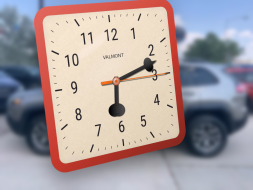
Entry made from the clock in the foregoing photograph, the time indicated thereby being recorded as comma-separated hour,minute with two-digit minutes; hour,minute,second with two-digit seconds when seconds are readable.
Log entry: 6,12,15
